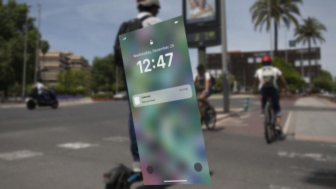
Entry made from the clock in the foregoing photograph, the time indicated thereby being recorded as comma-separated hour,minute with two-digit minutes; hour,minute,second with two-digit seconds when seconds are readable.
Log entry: 12,47
